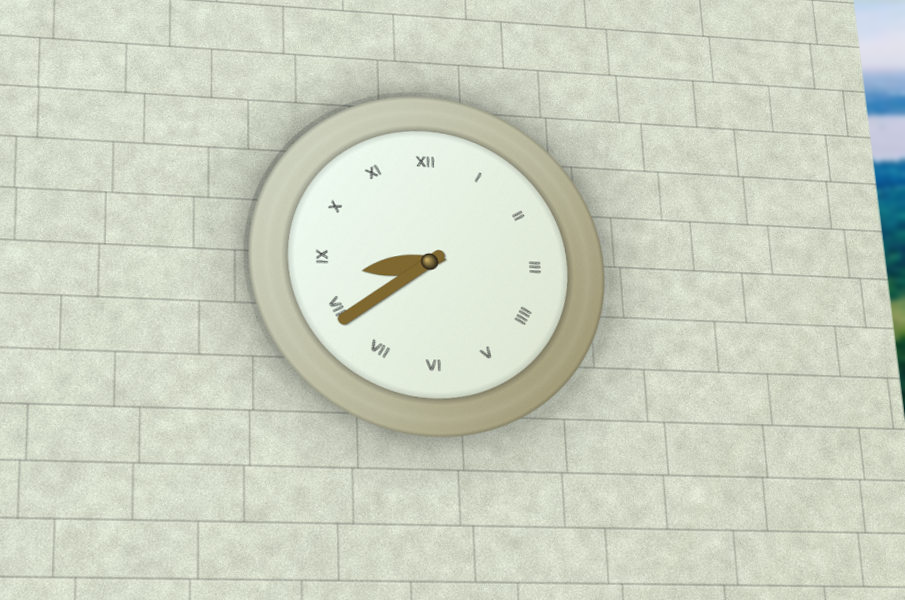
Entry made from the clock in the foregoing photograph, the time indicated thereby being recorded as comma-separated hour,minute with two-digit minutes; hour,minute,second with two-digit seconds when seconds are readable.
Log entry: 8,39
